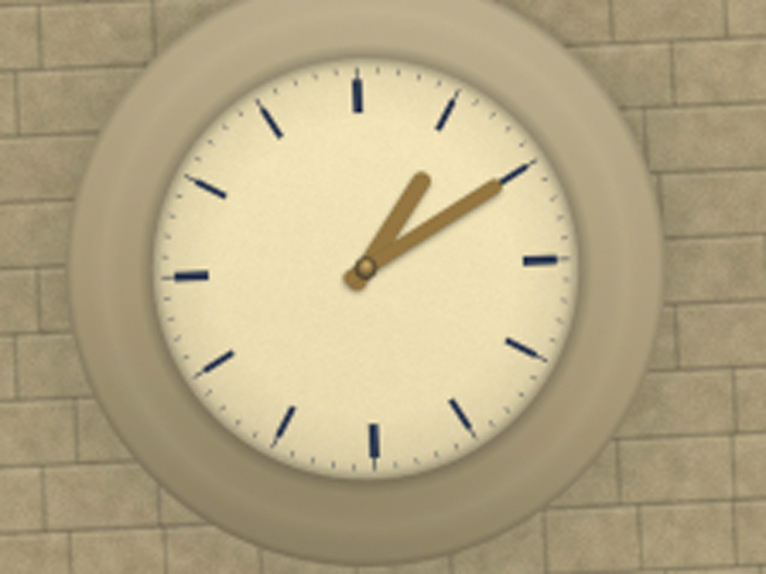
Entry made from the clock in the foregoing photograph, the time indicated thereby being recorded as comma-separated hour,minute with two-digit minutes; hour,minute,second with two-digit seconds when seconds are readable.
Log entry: 1,10
